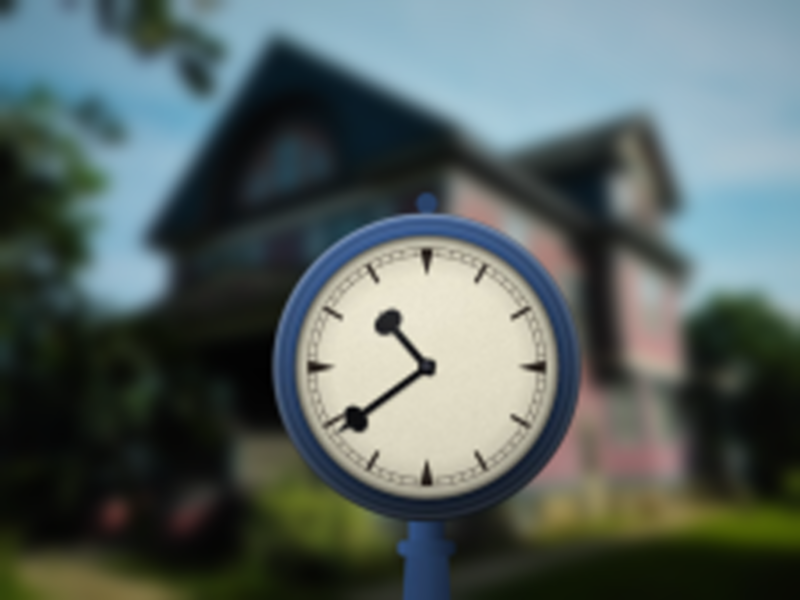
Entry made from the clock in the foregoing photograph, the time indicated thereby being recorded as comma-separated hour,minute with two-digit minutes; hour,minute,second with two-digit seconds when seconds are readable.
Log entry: 10,39
